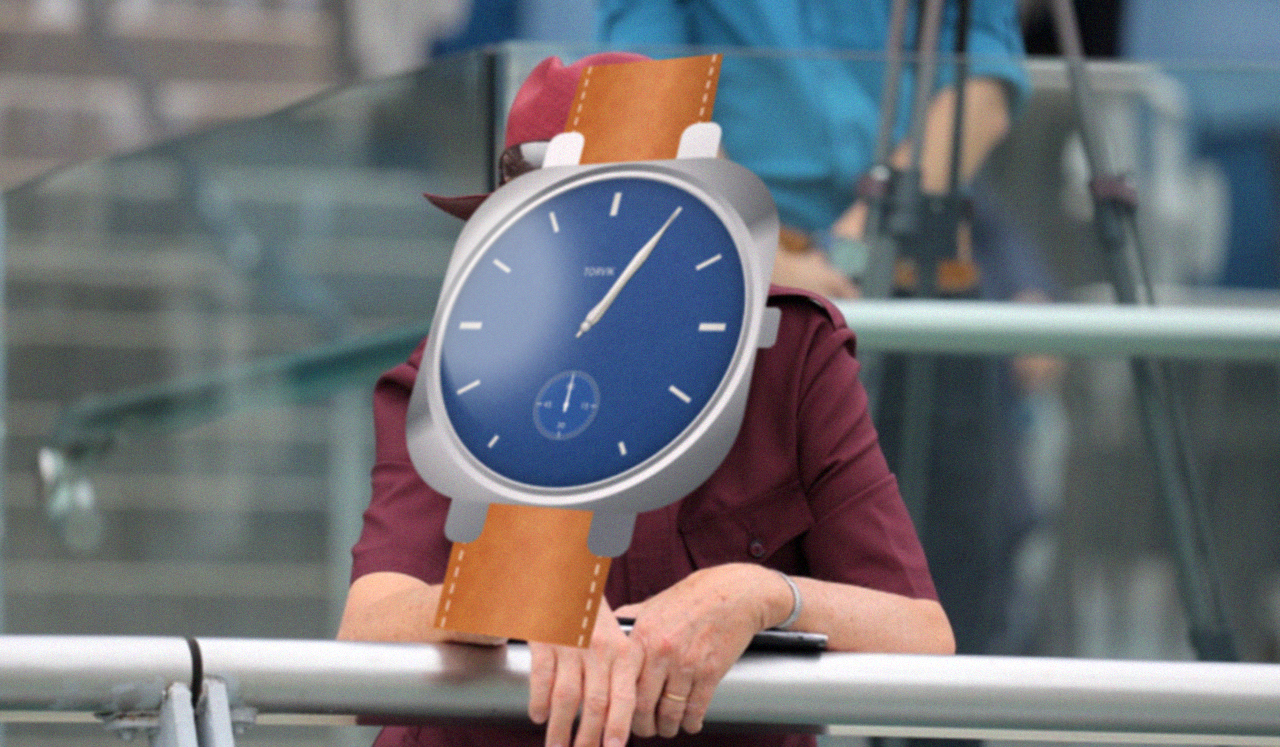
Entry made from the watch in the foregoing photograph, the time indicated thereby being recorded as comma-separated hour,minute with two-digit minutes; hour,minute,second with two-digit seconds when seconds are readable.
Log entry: 1,05
